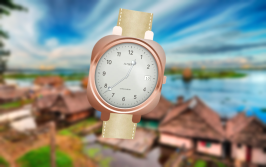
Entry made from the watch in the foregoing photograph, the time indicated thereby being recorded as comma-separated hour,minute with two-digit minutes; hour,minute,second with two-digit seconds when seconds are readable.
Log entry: 12,38
